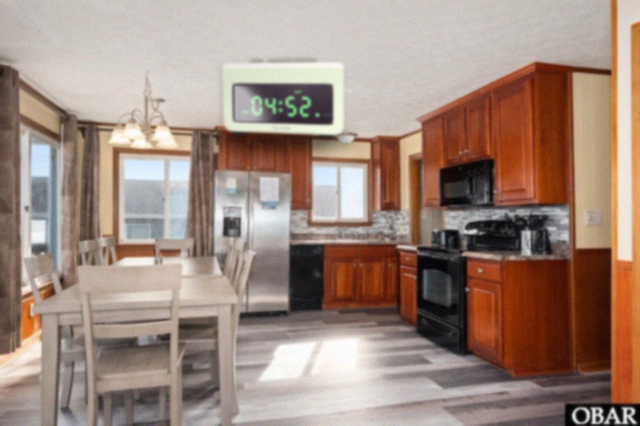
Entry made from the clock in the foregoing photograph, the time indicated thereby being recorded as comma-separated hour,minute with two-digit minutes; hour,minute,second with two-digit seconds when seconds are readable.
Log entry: 4,52
